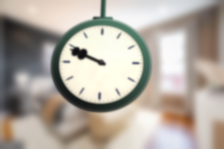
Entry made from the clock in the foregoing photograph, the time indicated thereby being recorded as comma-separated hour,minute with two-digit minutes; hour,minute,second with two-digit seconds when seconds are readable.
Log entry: 9,49
